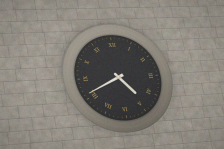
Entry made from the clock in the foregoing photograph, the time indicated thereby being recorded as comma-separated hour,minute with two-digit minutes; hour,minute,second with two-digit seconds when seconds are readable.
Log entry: 4,41
